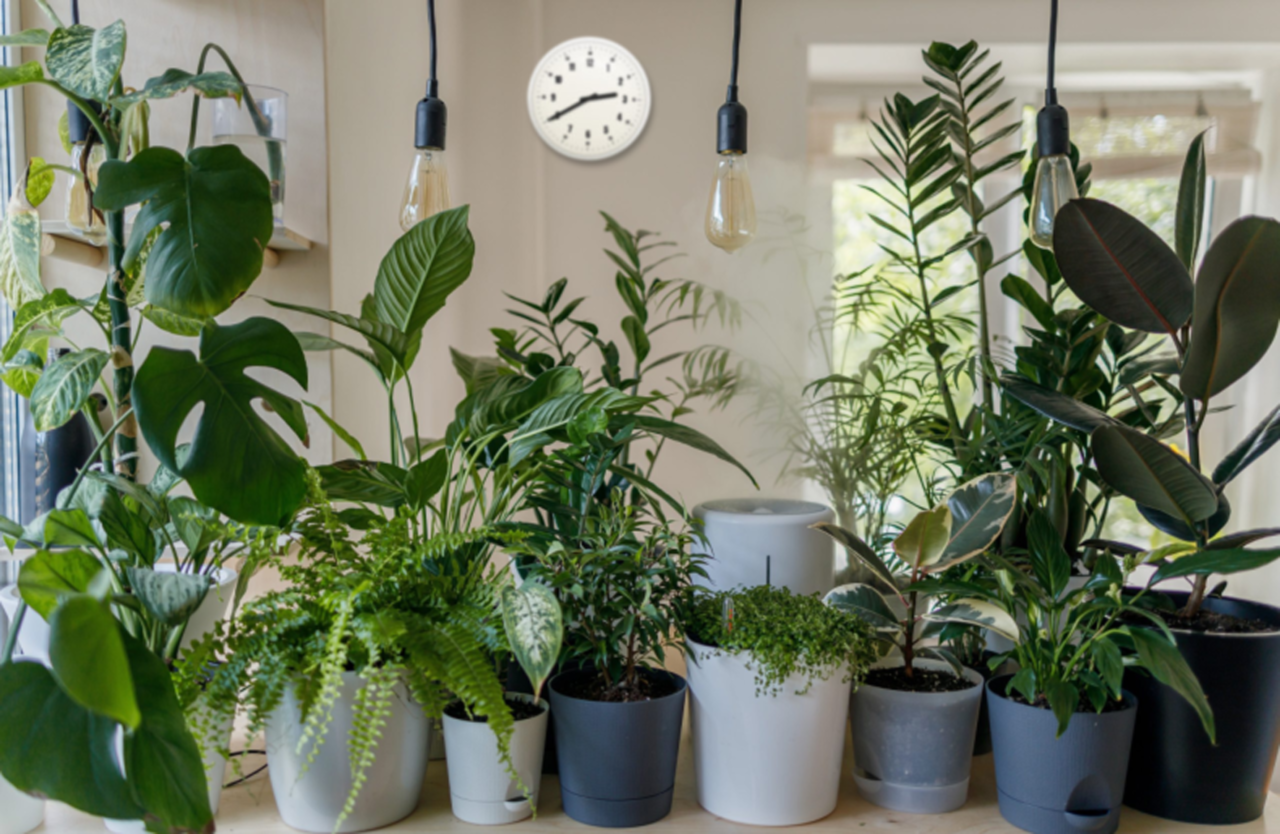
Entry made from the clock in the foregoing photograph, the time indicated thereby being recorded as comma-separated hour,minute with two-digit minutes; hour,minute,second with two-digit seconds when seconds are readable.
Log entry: 2,40
